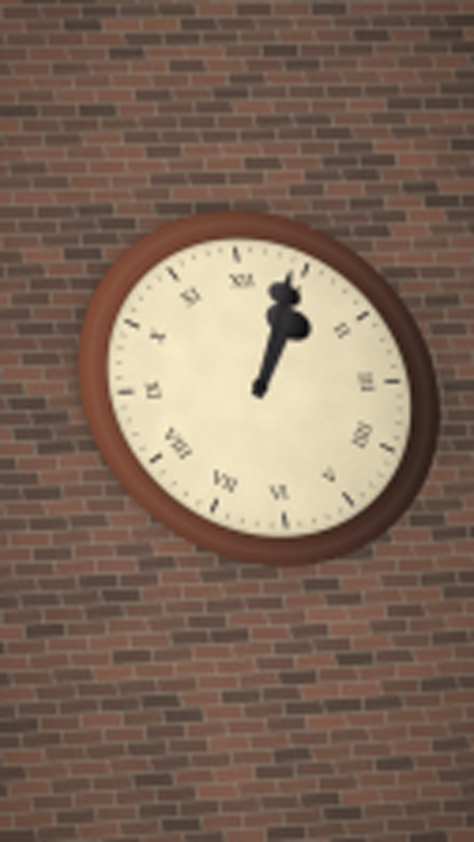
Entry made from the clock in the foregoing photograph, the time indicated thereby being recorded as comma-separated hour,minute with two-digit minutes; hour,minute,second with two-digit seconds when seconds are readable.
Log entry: 1,04
